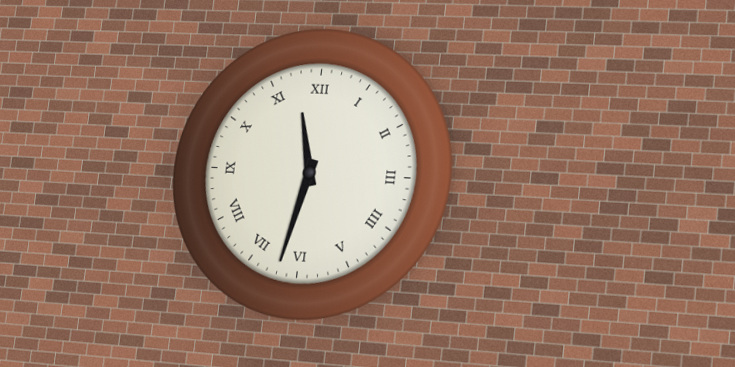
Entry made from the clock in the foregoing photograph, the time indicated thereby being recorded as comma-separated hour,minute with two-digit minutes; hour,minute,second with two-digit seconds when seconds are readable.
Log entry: 11,32
